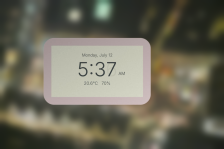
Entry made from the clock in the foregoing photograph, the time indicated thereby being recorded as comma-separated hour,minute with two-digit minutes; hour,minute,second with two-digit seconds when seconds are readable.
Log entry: 5,37
